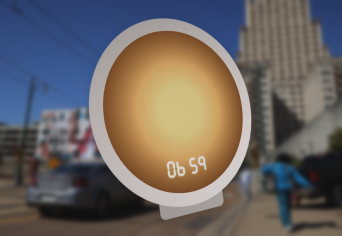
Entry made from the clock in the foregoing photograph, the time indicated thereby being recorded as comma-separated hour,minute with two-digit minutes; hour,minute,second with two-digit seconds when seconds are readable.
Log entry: 6,59
